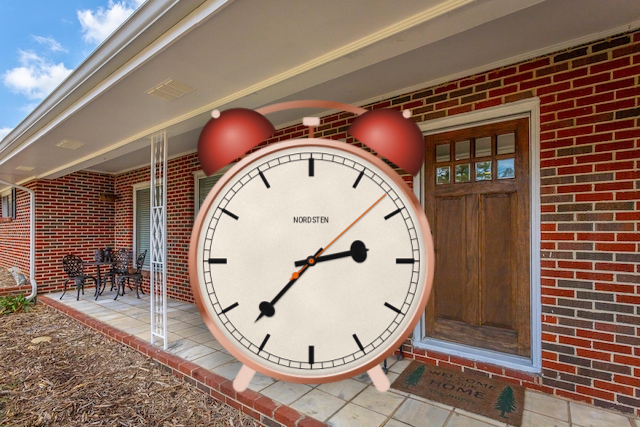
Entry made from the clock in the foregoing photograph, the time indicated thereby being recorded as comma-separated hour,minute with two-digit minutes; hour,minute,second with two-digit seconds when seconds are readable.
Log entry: 2,37,08
